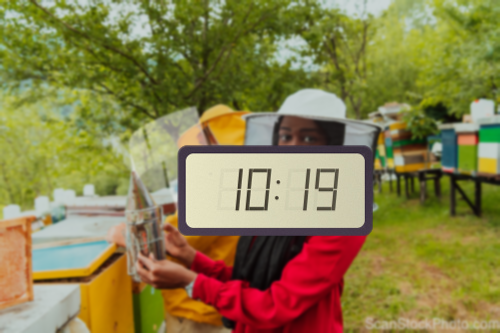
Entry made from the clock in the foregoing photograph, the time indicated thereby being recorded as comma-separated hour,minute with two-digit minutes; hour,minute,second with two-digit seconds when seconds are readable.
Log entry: 10,19
